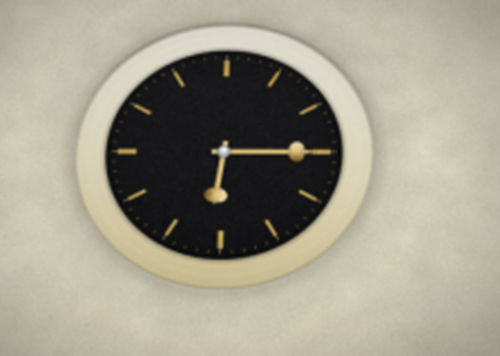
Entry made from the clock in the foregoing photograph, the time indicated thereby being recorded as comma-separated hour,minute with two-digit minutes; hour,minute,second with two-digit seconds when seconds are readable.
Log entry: 6,15
